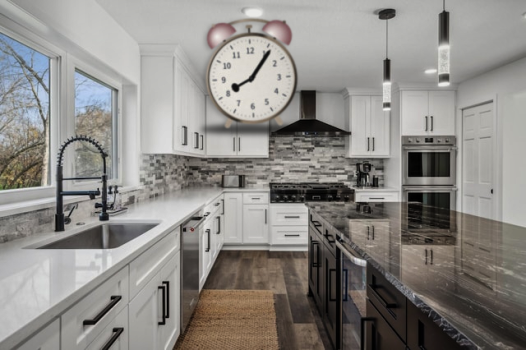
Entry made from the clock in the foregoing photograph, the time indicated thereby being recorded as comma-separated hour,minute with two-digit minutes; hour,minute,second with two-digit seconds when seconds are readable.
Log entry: 8,06
